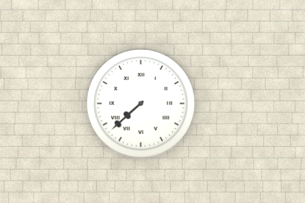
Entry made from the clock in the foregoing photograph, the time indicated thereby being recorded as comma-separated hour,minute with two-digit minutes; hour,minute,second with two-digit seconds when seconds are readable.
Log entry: 7,38
